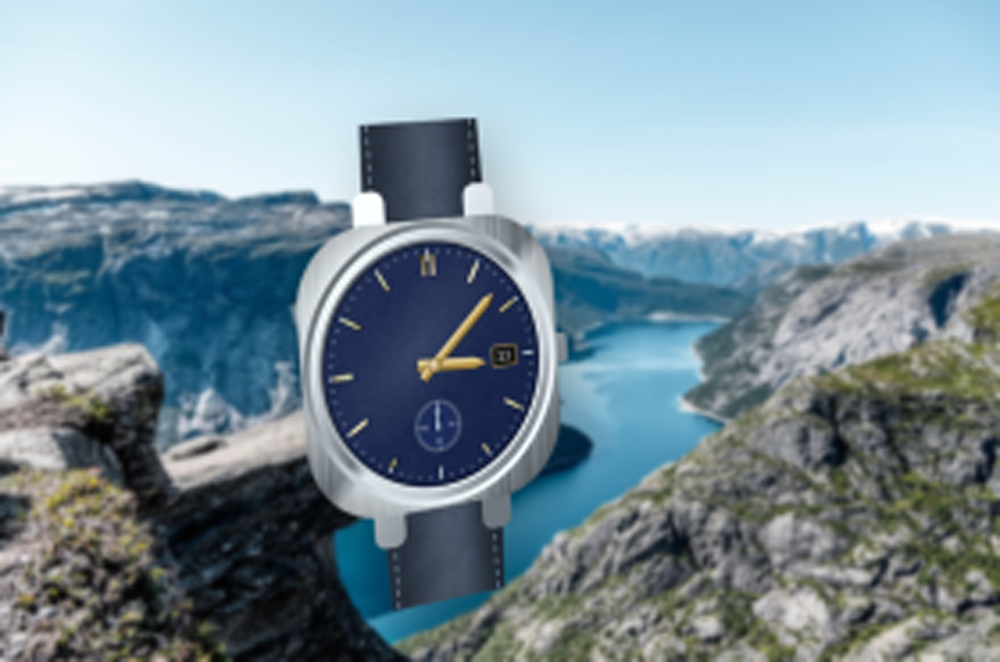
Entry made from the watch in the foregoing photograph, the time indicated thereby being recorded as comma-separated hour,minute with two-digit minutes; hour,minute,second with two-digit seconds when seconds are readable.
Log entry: 3,08
